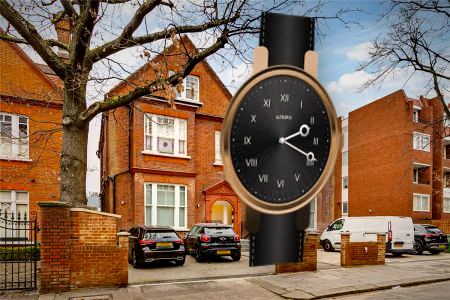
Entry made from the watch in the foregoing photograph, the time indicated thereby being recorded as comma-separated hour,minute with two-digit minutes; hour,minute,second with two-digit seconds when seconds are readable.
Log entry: 2,19
